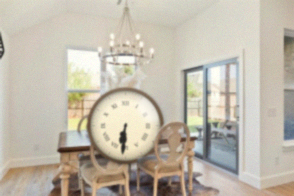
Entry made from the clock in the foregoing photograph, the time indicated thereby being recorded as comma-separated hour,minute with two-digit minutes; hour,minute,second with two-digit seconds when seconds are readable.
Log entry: 6,31
